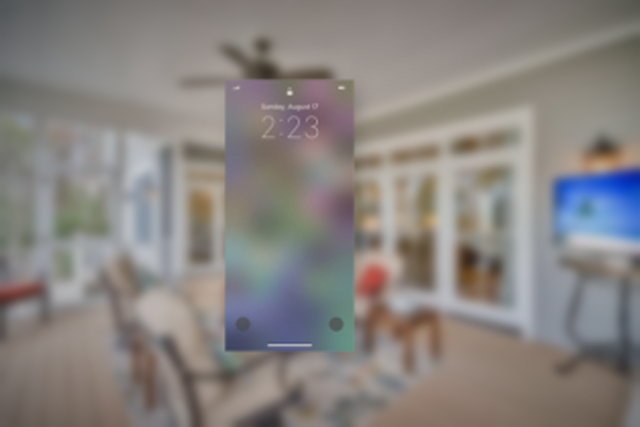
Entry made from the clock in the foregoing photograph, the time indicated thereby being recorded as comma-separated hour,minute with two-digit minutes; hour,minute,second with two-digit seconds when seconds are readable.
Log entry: 2,23
